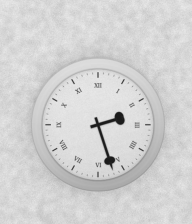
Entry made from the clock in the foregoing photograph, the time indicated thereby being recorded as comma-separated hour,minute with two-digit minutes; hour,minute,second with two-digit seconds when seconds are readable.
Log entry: 2,27
